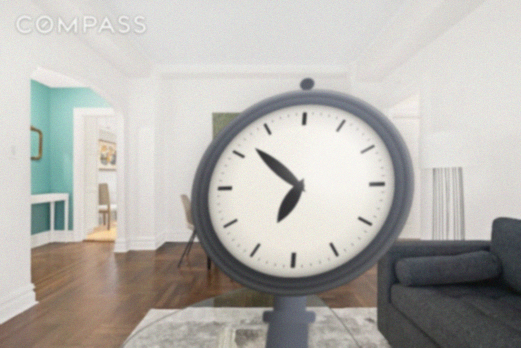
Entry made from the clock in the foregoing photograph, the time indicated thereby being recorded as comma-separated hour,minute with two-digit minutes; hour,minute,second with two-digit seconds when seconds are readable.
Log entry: 6,52
